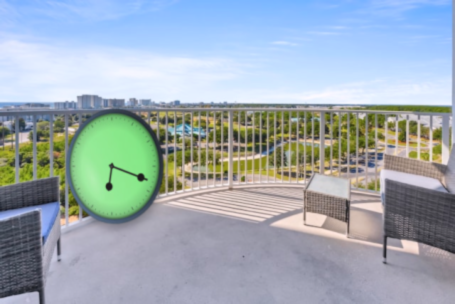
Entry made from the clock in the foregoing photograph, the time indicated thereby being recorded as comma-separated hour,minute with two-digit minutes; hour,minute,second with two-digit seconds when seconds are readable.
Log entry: 6,18
